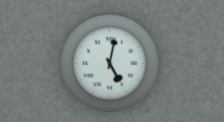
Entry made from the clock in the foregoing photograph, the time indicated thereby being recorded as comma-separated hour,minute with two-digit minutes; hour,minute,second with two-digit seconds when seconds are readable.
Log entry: 5,02
